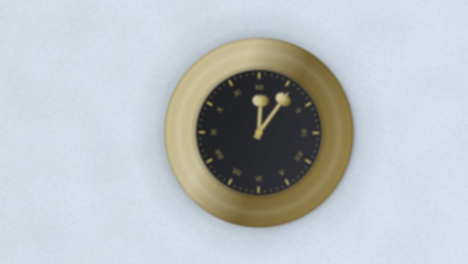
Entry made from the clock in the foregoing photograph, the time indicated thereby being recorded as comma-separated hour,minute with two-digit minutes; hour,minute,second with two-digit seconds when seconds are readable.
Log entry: 12,06
